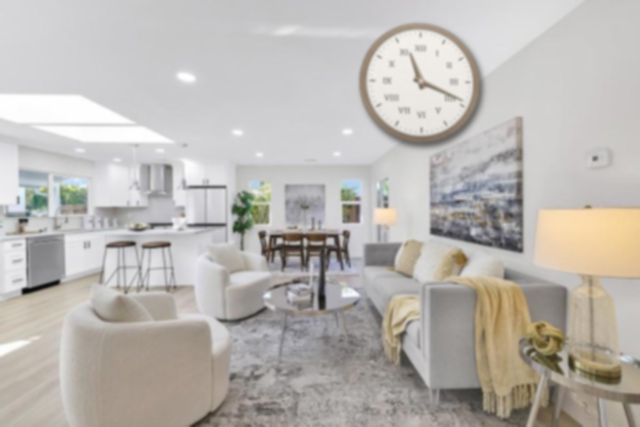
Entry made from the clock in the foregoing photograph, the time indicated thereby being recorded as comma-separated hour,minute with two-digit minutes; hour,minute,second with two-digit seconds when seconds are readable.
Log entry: 11,19
